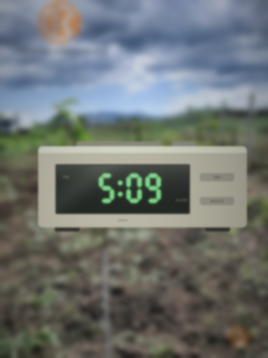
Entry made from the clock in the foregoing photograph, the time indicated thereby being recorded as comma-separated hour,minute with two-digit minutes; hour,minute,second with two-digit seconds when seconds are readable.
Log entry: 5,09
